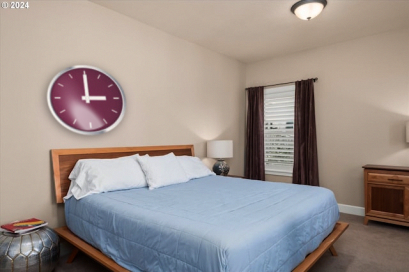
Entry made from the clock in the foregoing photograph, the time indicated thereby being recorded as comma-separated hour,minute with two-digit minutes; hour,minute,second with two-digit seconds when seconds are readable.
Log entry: 3,00
